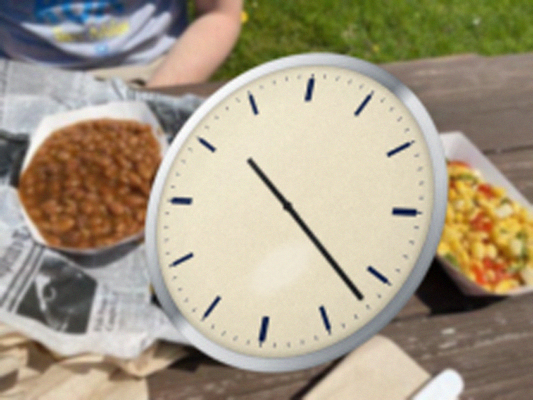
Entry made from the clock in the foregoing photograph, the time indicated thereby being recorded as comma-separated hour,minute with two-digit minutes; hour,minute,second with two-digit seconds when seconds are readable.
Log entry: 10,22
